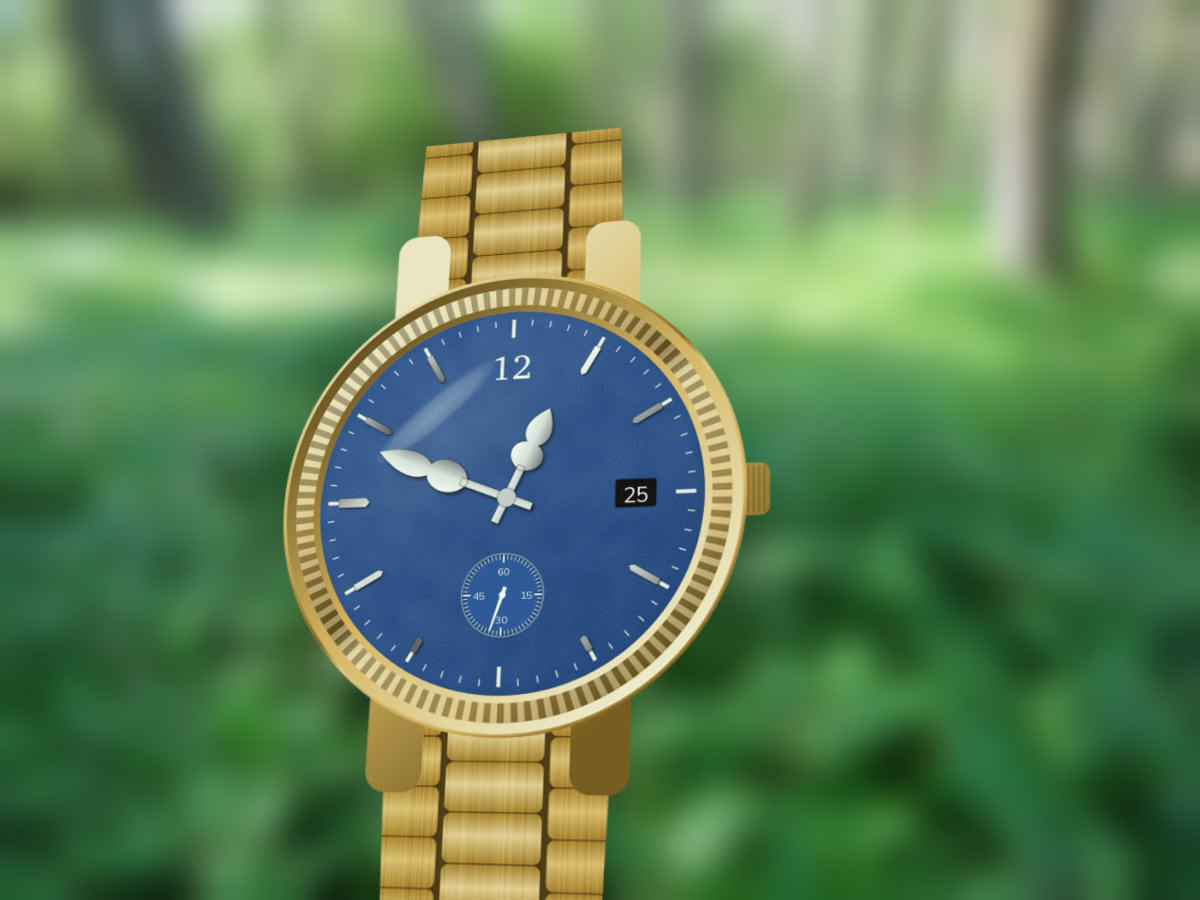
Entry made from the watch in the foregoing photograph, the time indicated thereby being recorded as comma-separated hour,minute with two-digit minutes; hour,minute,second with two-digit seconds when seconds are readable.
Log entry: 12,48,33
